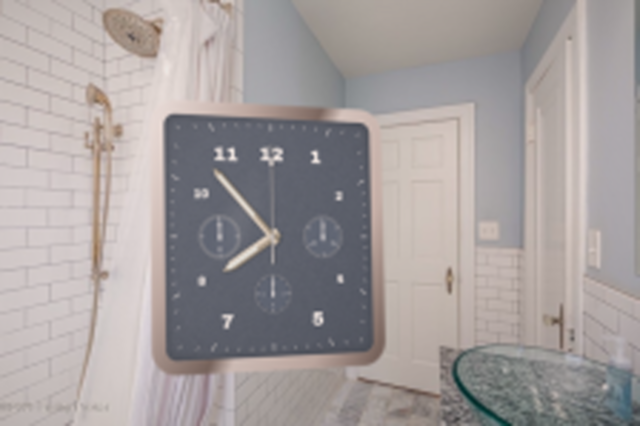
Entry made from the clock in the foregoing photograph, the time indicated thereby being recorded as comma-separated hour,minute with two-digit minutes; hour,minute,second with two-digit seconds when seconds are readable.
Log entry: 7,53
